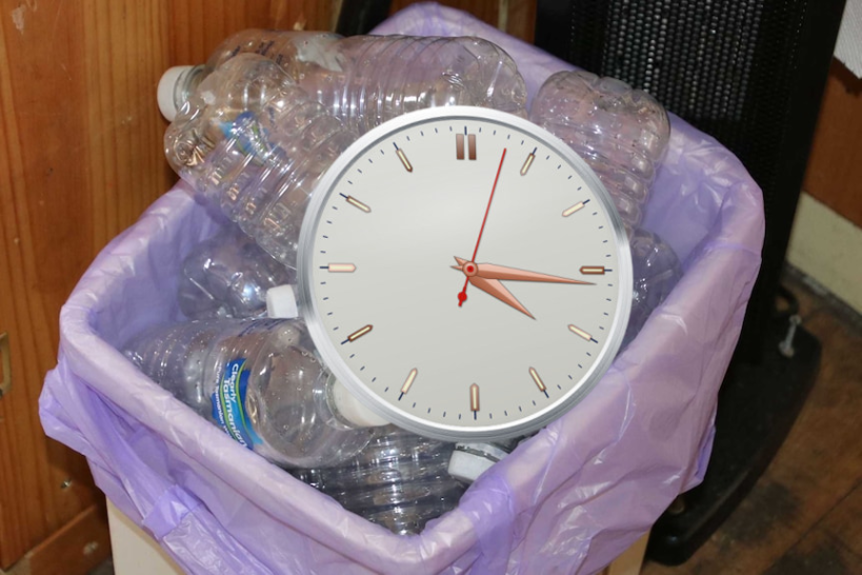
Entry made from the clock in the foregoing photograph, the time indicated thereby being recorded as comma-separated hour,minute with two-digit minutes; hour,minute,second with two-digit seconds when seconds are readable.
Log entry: 4,16,03
